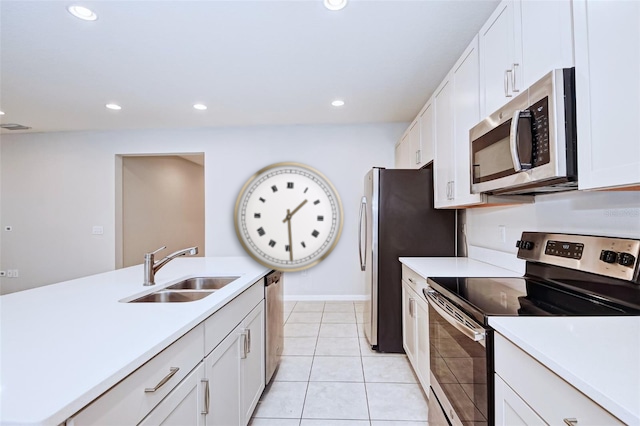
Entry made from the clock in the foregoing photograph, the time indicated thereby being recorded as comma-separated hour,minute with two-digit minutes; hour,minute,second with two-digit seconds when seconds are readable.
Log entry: 1,29
